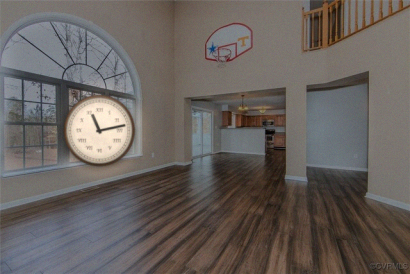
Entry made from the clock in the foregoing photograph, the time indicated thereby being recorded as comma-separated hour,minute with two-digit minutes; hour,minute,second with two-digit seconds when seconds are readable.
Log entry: 11,13
